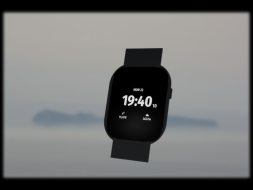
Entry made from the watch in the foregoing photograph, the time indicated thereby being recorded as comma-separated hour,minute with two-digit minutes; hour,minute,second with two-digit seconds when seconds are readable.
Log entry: 19,40
